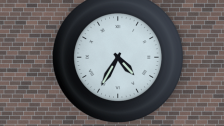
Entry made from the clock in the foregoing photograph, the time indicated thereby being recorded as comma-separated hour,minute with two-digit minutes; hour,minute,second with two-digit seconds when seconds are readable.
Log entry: 4,35
